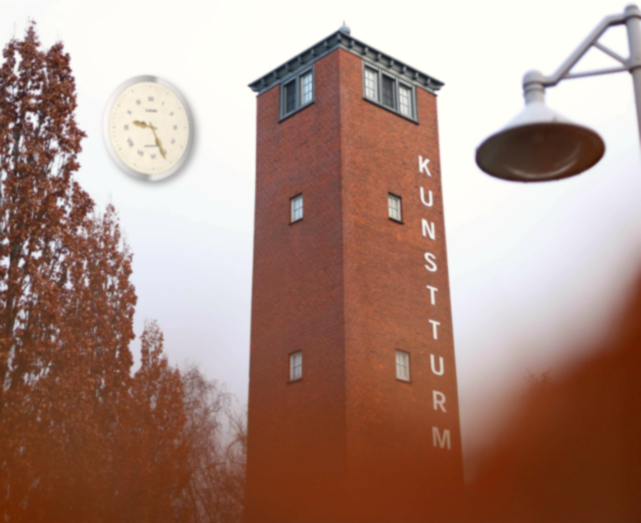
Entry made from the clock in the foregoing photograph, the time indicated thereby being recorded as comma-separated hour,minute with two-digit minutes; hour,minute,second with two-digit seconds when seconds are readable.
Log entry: 9,26
